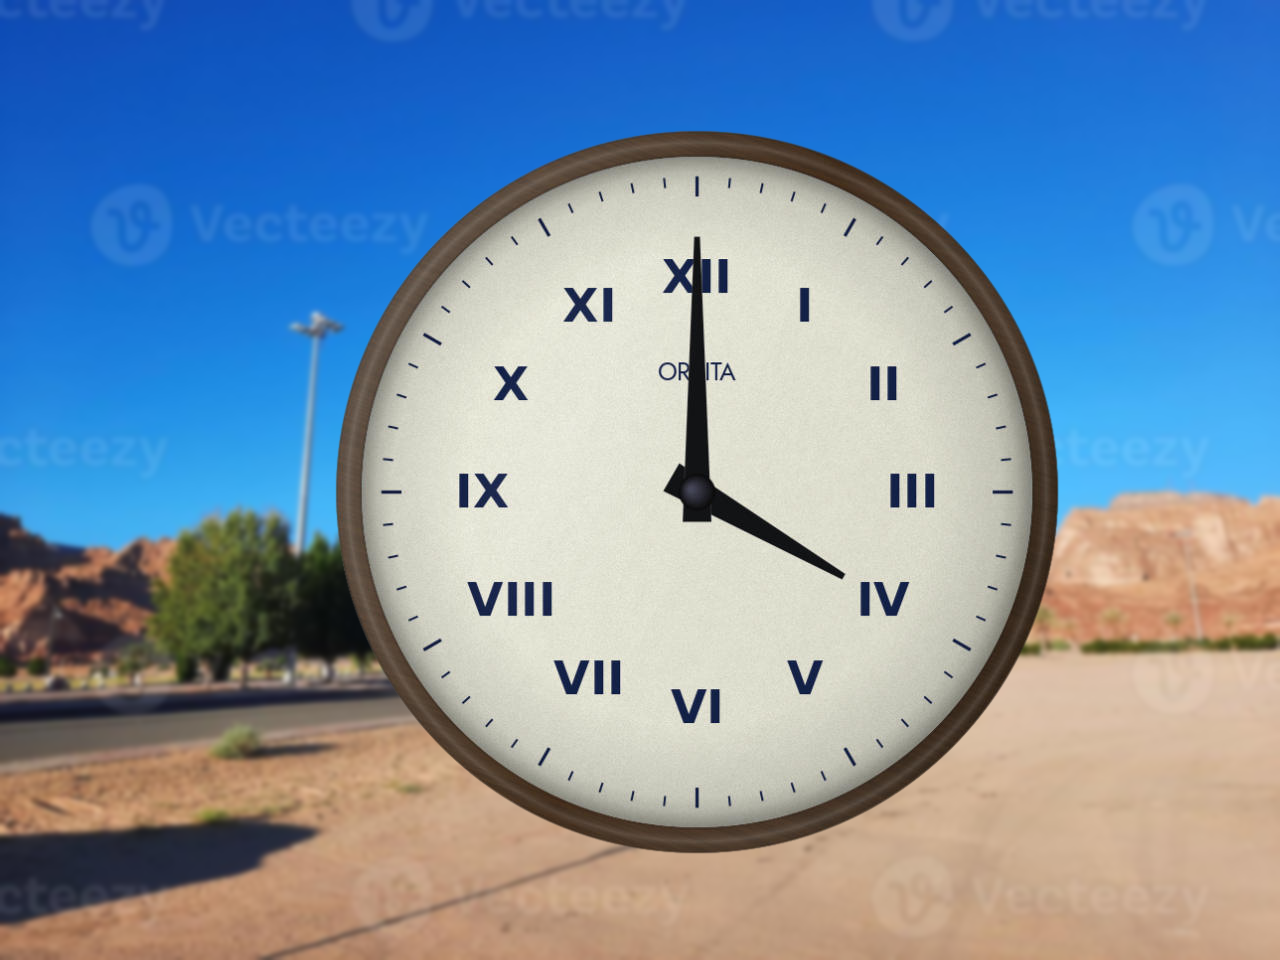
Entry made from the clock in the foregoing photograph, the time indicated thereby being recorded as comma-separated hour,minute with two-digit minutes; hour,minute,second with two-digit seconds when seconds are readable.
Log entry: 4,00
